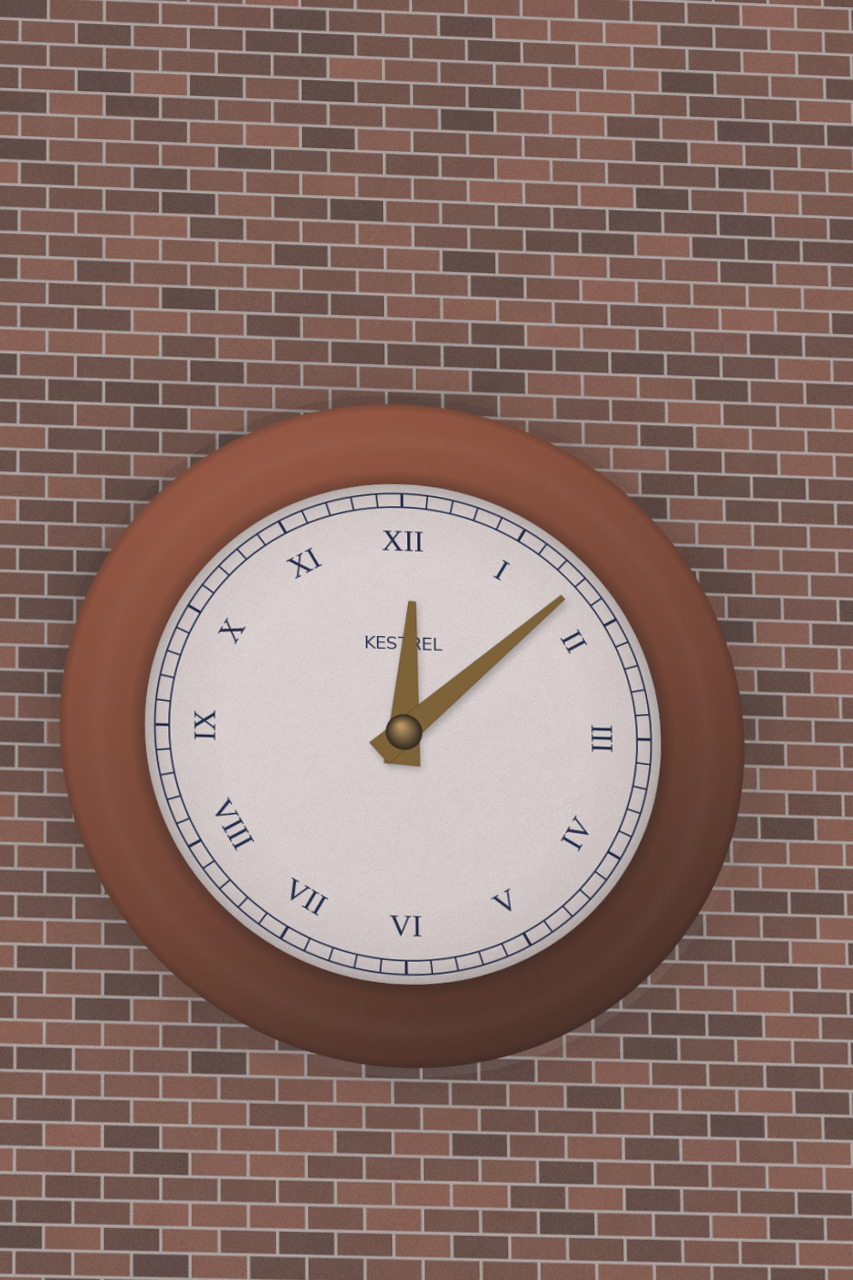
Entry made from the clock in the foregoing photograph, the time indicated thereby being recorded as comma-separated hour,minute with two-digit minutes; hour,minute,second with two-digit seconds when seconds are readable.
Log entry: 12,08
